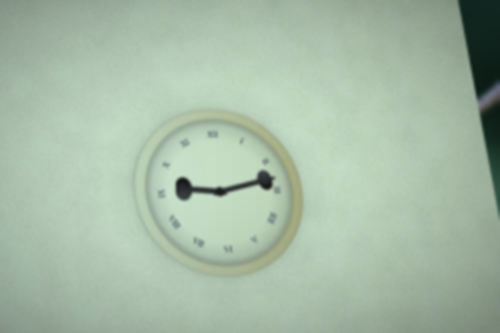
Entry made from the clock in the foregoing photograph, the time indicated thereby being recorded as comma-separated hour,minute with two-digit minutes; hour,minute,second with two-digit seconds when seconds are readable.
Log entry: 9,13
